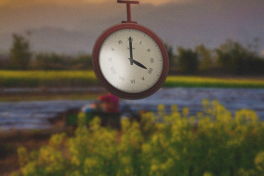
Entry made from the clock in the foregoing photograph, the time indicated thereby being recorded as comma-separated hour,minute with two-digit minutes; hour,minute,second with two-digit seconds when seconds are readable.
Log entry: 4,00
